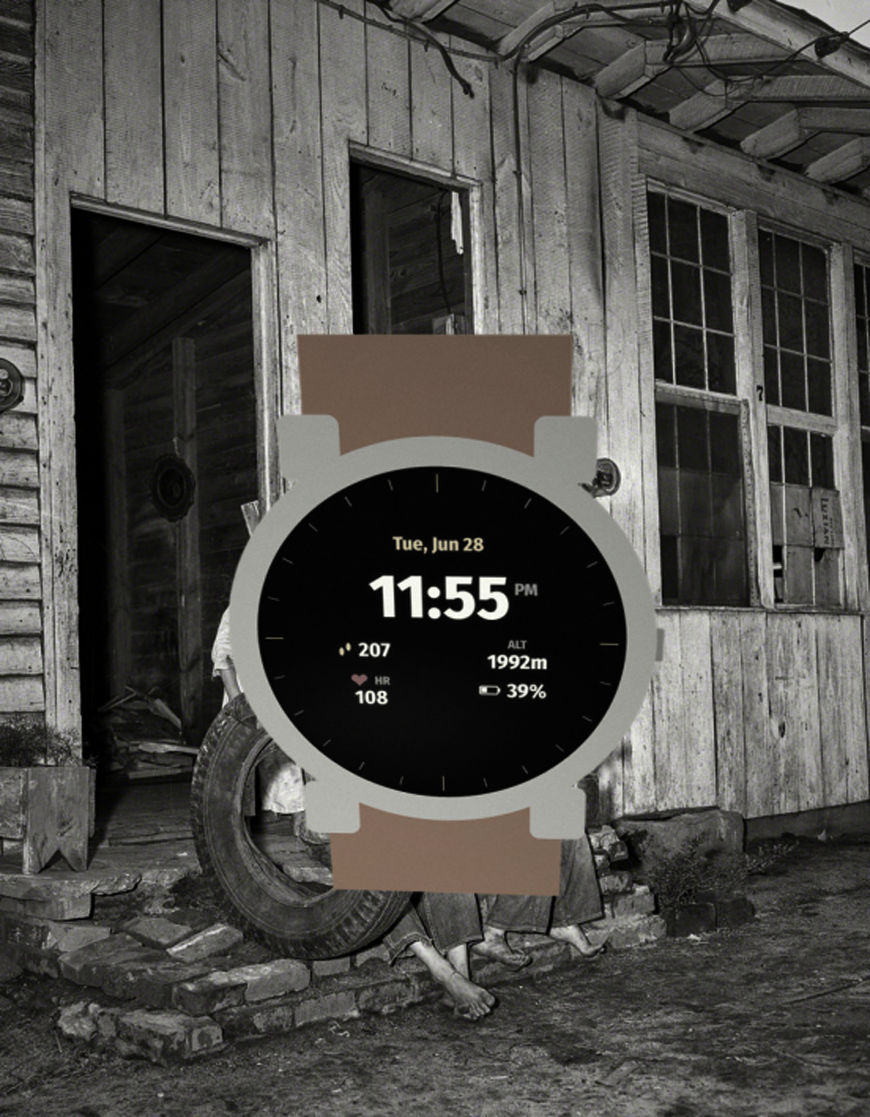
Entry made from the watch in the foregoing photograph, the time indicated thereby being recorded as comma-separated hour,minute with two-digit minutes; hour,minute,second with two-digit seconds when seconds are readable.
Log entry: 11,55
